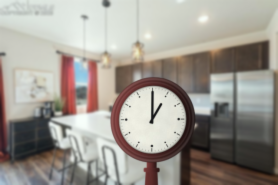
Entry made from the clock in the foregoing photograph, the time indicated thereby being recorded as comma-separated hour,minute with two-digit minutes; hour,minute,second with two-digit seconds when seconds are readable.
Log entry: 1,00
